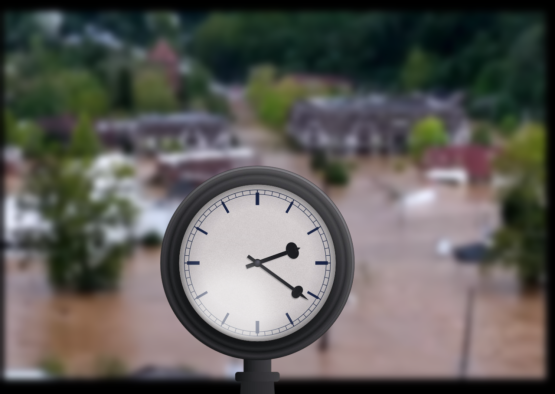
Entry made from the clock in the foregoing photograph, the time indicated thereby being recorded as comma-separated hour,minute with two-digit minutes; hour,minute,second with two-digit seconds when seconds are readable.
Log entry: 2,21
